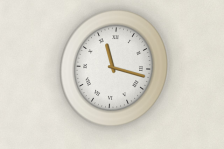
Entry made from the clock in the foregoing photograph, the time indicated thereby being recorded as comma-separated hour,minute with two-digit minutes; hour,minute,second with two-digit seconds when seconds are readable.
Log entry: 11,17
